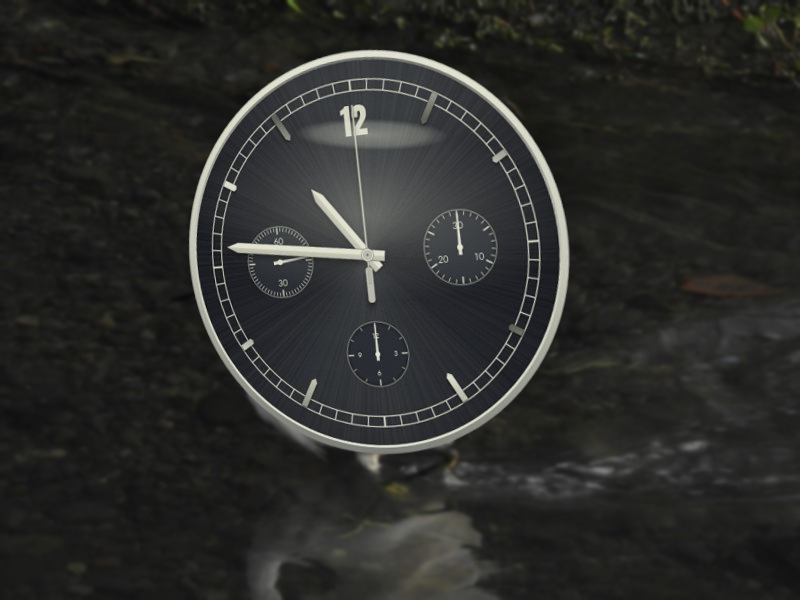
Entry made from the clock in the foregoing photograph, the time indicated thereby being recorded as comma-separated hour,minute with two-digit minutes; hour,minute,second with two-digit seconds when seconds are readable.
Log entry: 10,46,14
